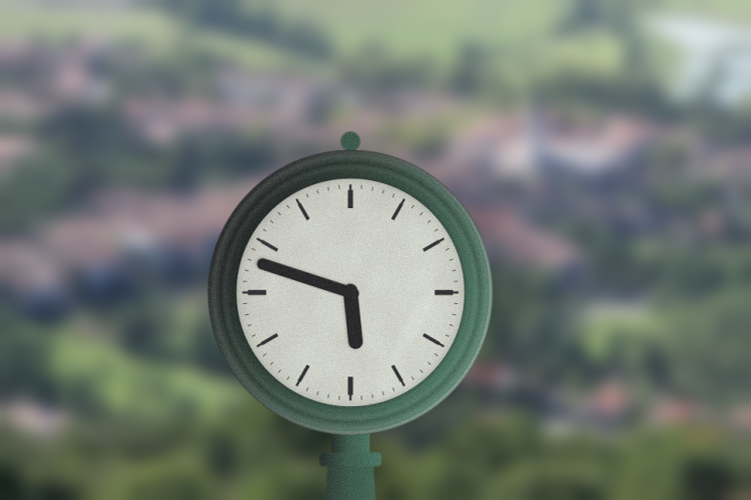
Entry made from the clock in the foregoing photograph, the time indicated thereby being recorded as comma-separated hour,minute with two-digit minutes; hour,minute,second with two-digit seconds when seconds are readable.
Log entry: 5,48
